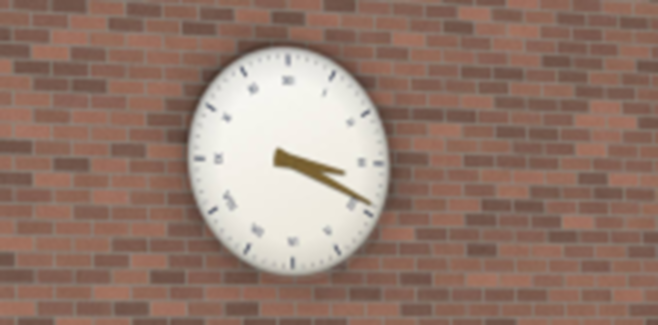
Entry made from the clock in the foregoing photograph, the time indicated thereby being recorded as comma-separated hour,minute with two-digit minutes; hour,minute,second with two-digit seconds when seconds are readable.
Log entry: 3,19
